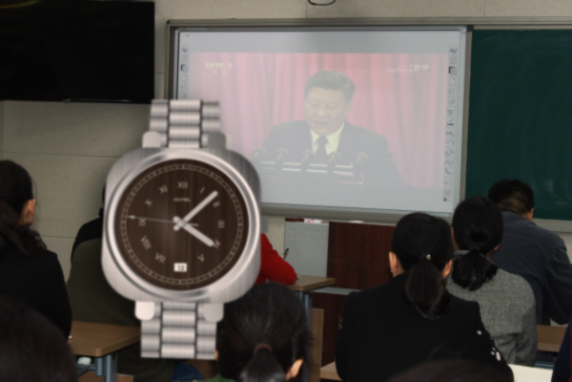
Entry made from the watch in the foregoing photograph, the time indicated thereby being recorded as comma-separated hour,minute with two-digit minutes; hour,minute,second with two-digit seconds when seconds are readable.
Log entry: 4,07,46
